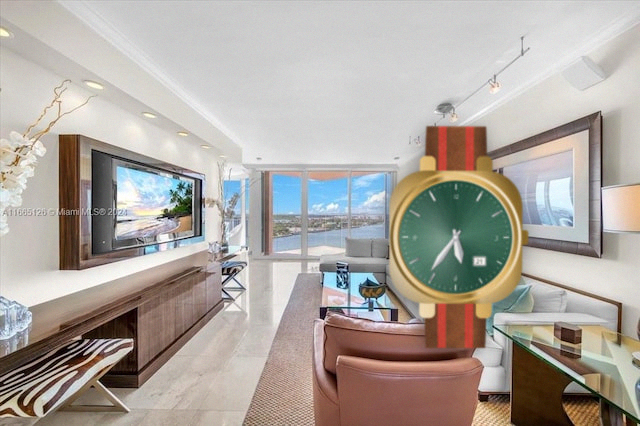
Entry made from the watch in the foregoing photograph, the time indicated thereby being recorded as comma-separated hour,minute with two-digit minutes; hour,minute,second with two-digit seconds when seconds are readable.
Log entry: 5,36
